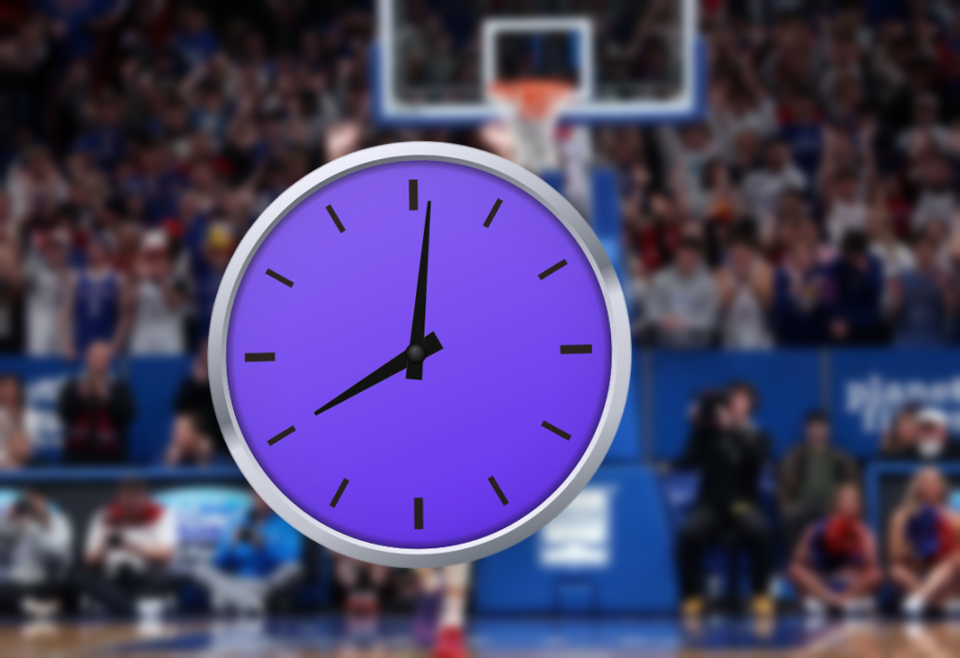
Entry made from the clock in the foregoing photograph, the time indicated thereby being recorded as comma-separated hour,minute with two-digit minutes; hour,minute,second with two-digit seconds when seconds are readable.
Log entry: 8,01
